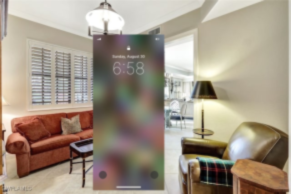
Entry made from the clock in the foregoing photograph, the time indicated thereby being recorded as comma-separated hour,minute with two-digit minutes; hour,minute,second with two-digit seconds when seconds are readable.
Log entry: 6,58
